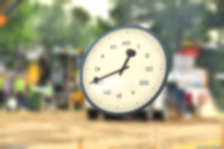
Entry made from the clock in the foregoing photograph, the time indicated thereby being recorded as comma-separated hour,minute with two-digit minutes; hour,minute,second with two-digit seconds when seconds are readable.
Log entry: 12,41
